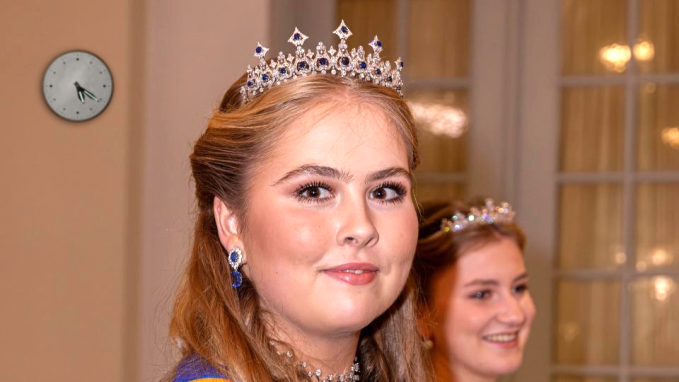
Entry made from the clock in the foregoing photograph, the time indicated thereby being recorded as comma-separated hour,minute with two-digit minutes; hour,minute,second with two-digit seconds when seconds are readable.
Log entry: 5,21
